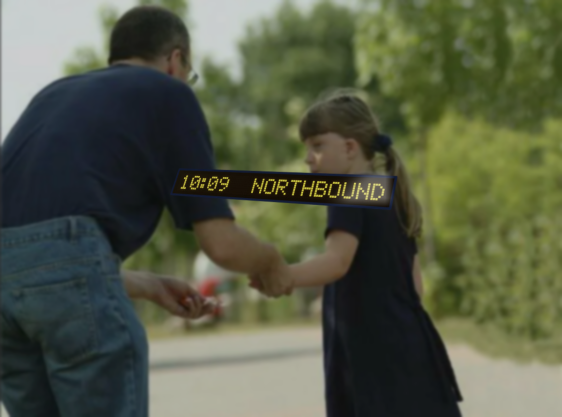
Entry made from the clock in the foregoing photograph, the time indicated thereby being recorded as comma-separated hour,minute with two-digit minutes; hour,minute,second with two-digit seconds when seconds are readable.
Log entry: 10,09
